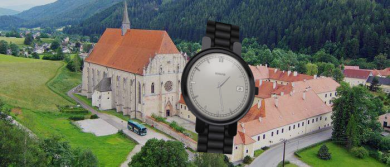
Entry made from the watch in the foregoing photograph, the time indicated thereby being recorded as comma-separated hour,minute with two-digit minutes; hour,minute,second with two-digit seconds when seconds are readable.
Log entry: 1,28
